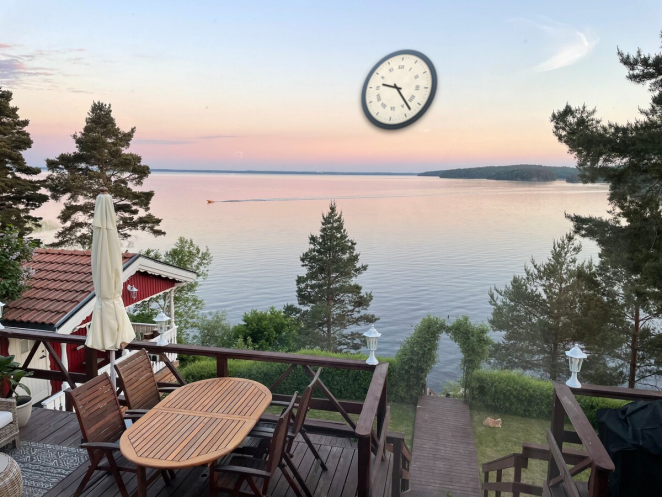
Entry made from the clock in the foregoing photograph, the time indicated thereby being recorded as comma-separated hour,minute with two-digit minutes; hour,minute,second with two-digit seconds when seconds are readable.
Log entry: 9,23
